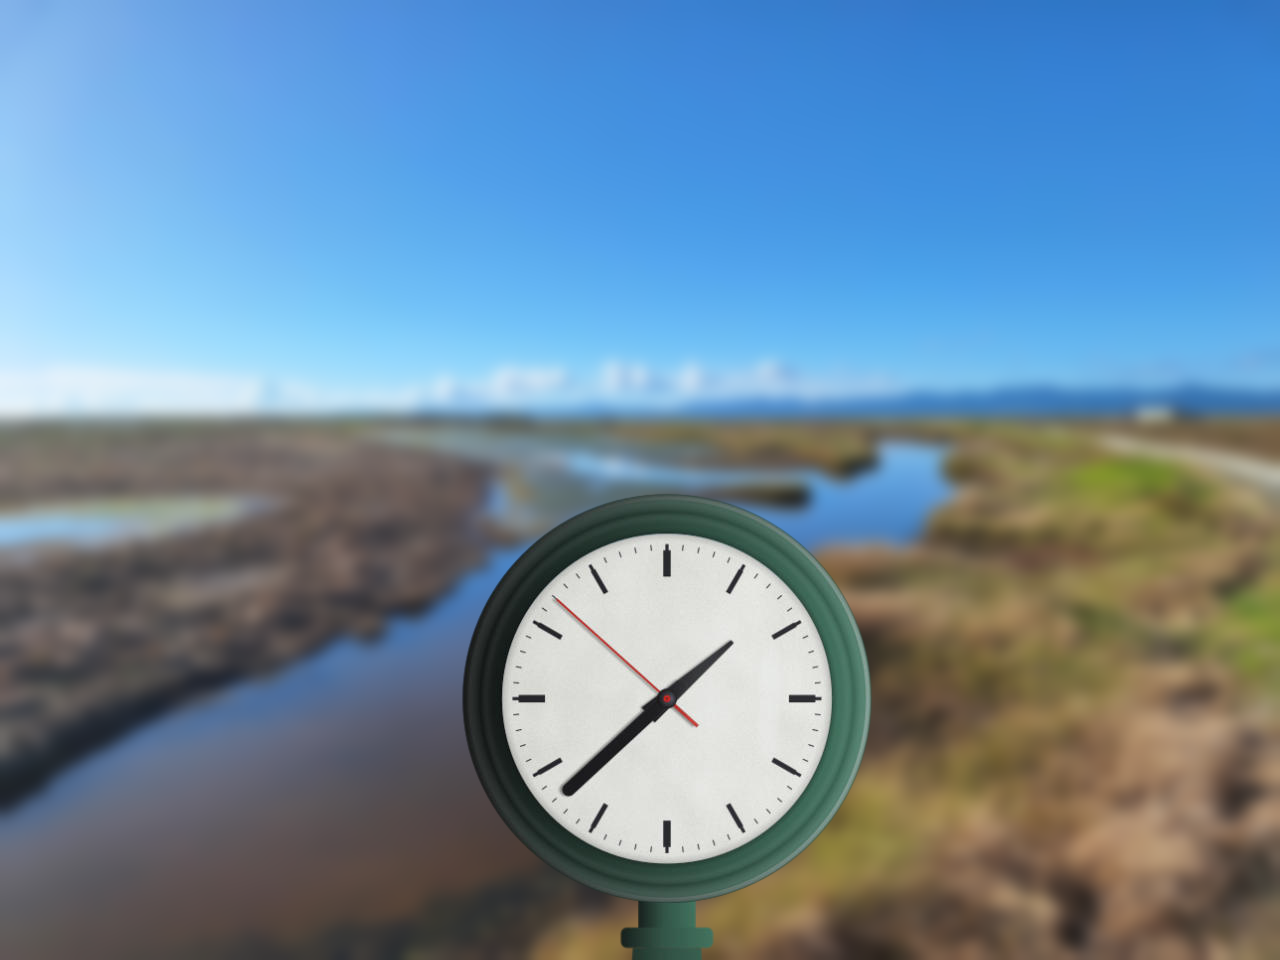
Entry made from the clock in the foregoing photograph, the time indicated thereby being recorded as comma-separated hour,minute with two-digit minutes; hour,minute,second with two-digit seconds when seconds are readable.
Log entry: 1,37,52
